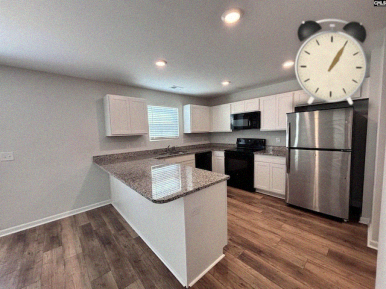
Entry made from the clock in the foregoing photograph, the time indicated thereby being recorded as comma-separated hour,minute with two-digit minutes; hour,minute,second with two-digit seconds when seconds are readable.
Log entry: 1,05
